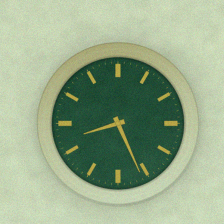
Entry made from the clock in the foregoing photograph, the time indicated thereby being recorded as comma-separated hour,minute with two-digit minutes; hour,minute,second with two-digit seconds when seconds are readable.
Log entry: 8,26
